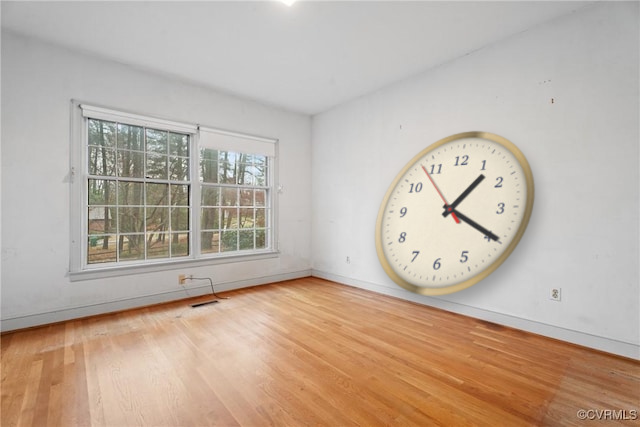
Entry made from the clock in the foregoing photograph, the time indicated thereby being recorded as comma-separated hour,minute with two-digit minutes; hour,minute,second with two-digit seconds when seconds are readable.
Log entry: 1,19,53
